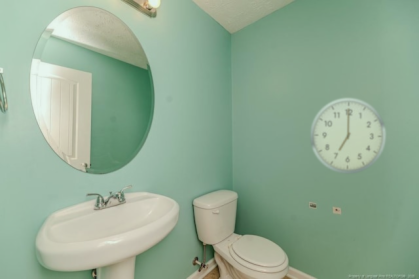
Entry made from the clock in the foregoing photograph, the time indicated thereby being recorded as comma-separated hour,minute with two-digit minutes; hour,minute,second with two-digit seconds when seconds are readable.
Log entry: 7,00
